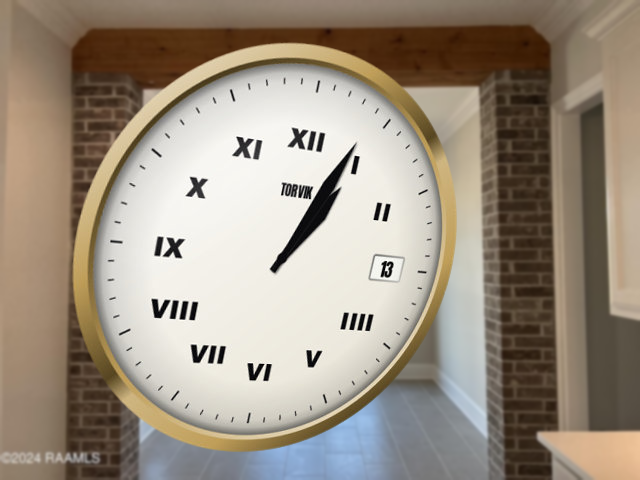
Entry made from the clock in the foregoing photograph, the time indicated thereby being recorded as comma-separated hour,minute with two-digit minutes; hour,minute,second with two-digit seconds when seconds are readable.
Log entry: 1,04
